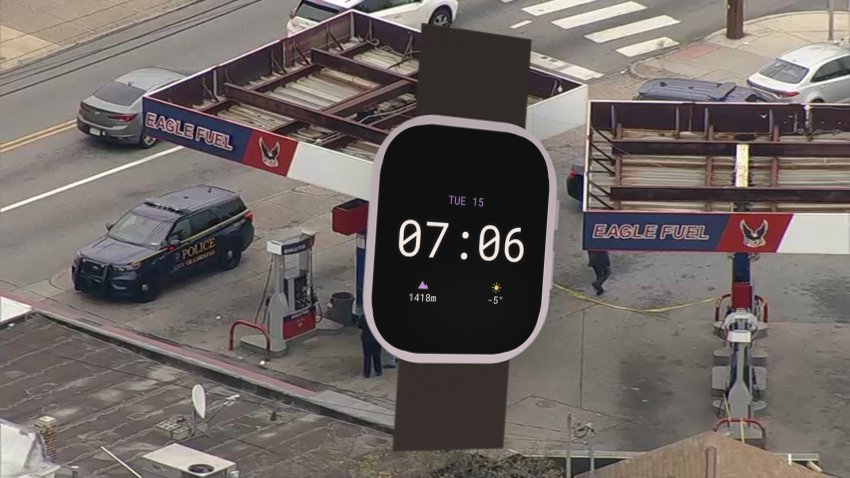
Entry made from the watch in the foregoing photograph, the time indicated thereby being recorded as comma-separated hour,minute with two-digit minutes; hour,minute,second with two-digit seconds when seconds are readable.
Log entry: 7,06
